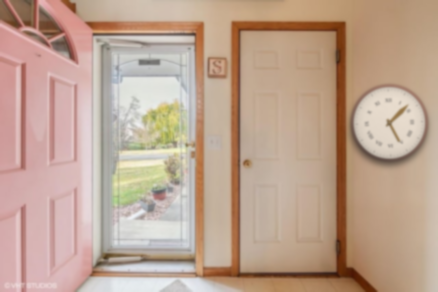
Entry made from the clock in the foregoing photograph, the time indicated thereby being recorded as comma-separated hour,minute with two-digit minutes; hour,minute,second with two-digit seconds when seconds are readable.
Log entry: 5,08
